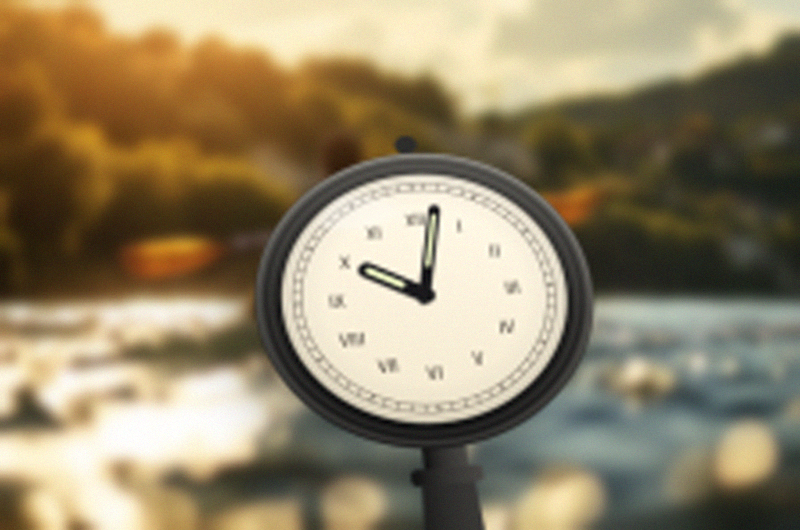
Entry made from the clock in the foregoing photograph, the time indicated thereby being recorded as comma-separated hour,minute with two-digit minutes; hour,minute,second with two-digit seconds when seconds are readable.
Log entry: 10,02
